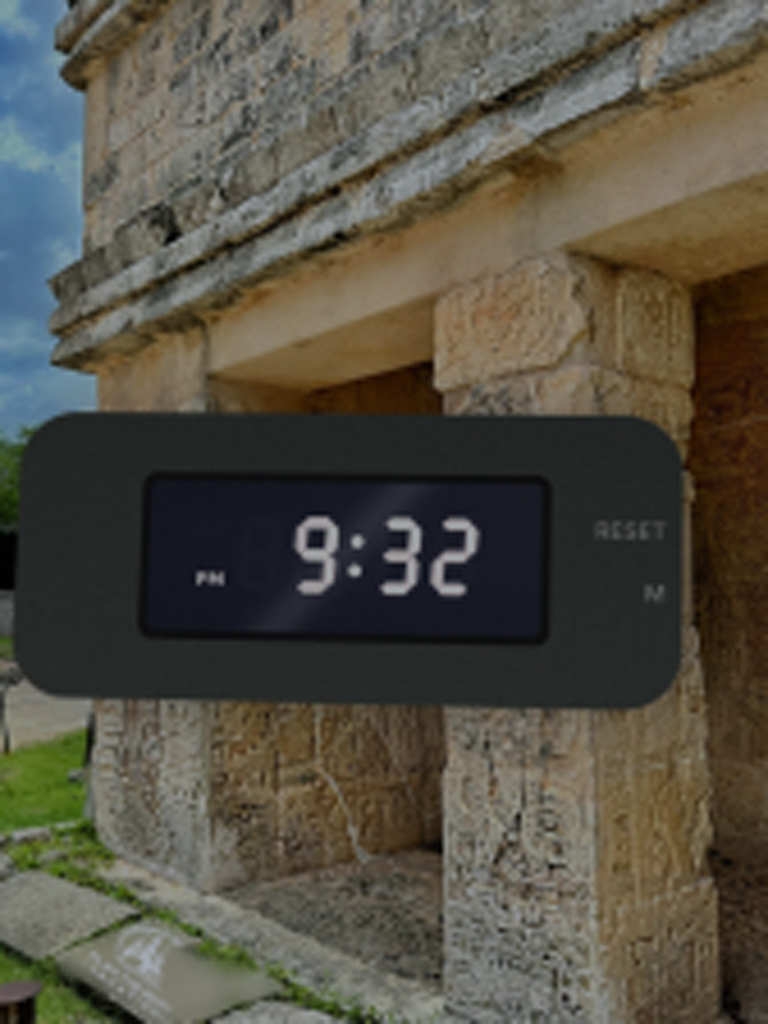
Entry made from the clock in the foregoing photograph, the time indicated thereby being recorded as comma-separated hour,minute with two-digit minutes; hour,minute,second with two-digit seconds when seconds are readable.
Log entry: 9,32
